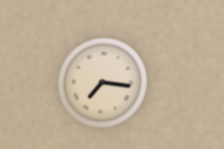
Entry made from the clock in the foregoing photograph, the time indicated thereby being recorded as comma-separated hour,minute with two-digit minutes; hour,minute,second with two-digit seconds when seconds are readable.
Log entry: 7,16
